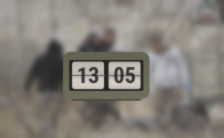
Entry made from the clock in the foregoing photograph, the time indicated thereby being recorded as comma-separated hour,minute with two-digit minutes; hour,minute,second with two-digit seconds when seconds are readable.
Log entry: 13,05
